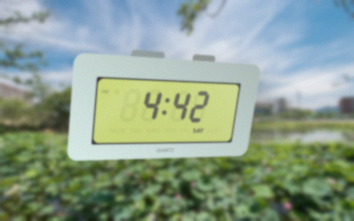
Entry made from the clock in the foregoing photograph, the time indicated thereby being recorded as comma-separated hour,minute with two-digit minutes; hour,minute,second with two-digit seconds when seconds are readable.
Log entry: 4,42
